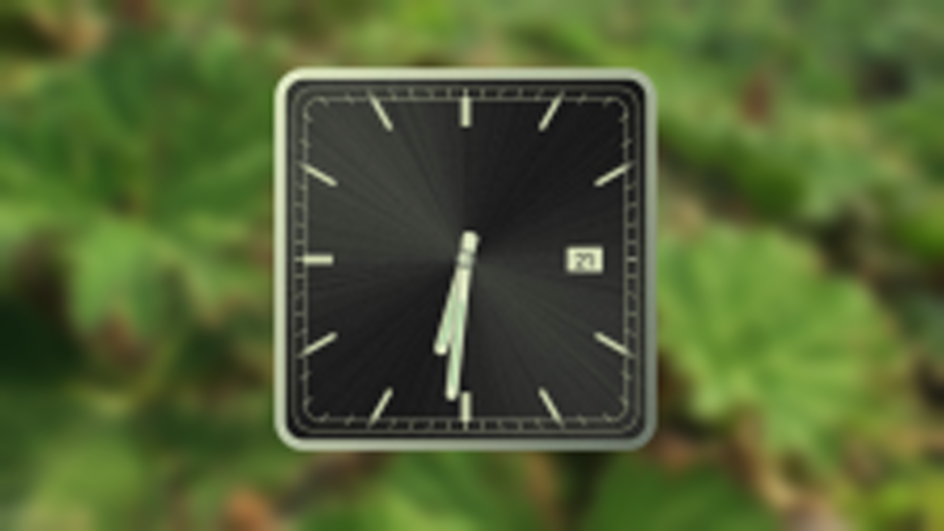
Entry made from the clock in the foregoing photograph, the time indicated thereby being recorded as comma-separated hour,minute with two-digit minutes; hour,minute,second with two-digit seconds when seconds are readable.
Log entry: 6,31
